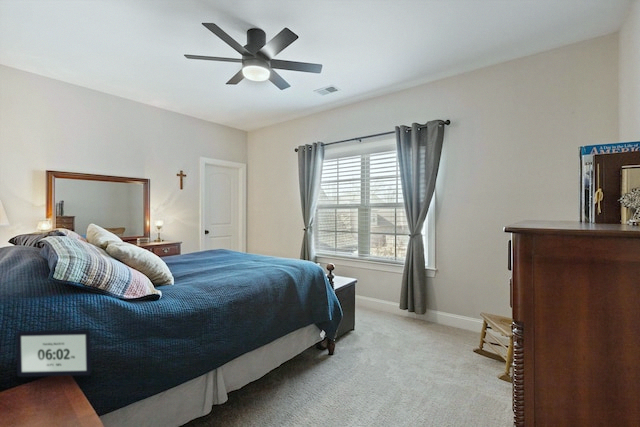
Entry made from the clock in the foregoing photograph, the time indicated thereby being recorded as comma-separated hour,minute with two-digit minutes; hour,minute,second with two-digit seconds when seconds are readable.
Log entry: 6,02
